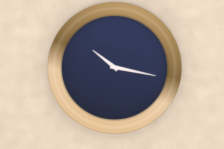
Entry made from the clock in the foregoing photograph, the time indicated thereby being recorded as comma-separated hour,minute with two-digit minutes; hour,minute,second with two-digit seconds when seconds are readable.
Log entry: 10,17
